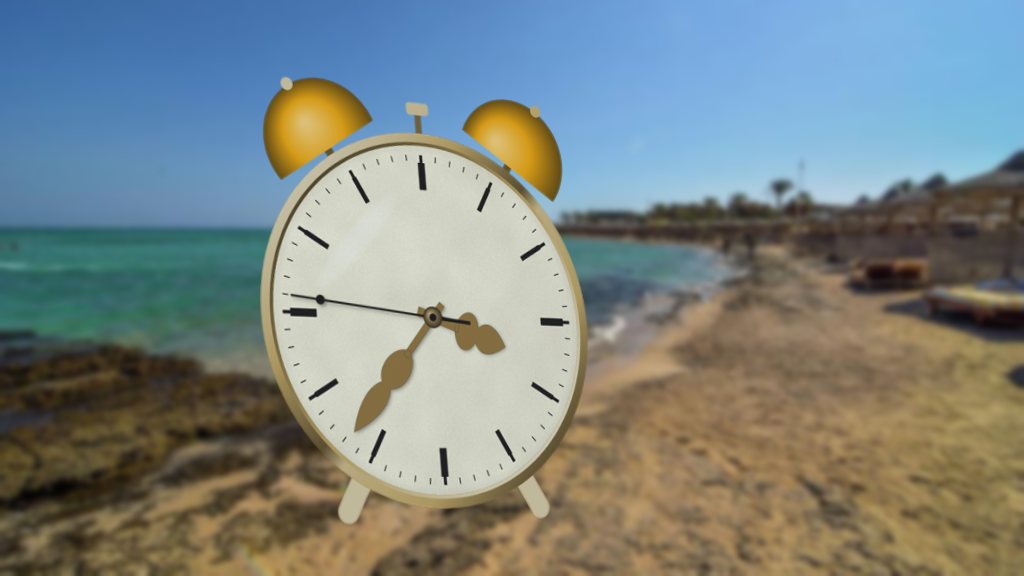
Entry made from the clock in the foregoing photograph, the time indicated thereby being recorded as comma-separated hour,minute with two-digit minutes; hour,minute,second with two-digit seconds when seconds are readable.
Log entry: 3,36,46
